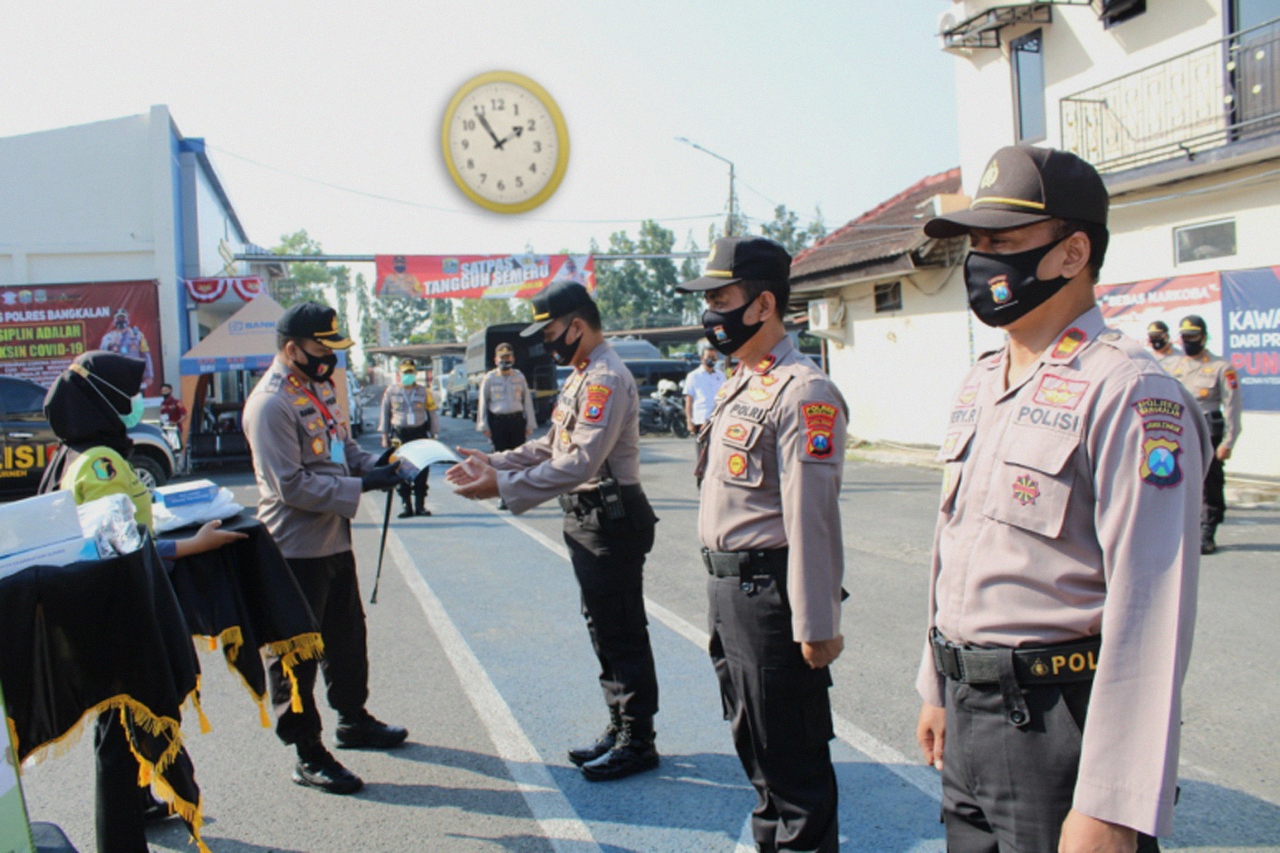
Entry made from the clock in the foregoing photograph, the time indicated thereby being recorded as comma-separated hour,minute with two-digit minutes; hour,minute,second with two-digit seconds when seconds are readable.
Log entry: 1,54
